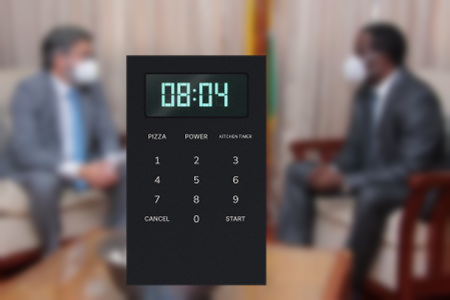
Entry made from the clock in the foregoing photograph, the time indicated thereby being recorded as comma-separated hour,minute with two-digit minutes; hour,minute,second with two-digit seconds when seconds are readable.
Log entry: 8,04
